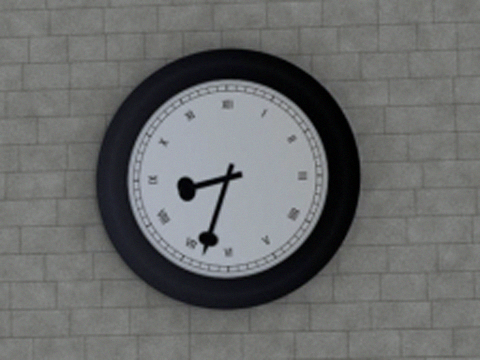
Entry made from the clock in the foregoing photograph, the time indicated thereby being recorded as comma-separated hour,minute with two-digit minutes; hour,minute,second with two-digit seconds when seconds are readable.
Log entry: 8,33
